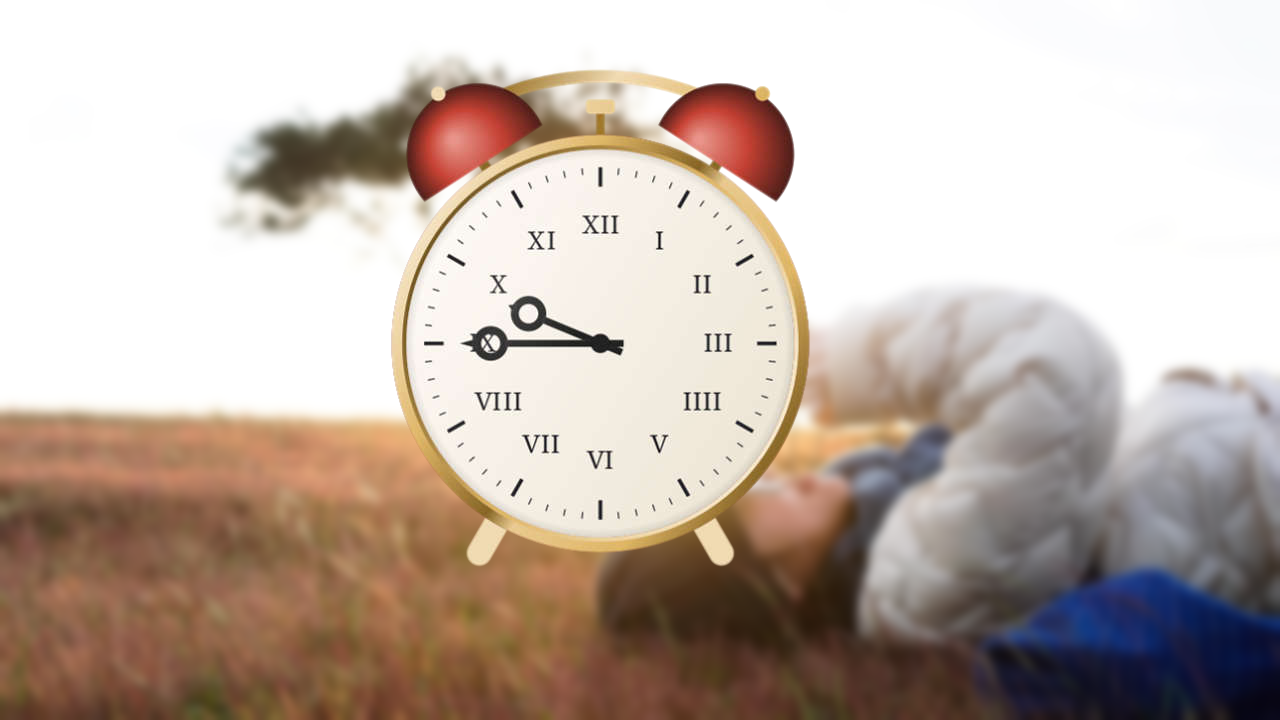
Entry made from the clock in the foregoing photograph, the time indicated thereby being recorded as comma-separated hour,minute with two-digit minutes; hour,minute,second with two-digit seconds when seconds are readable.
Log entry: 9,45
